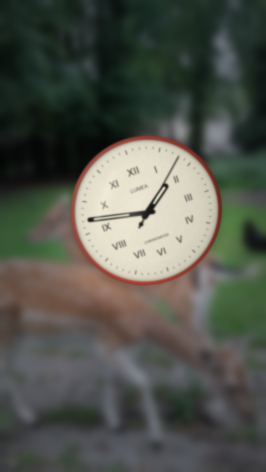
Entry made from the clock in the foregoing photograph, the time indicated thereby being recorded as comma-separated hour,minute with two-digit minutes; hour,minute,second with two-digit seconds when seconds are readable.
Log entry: 1,47,08
